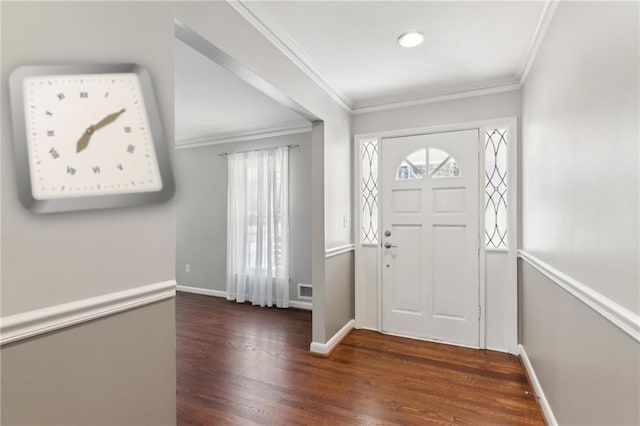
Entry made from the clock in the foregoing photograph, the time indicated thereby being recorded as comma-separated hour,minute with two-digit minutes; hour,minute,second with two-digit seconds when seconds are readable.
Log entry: 7,10
